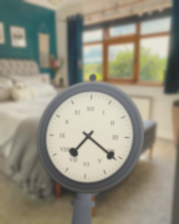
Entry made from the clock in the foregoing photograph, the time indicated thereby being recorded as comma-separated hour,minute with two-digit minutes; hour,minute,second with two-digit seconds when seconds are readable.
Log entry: 7,21
